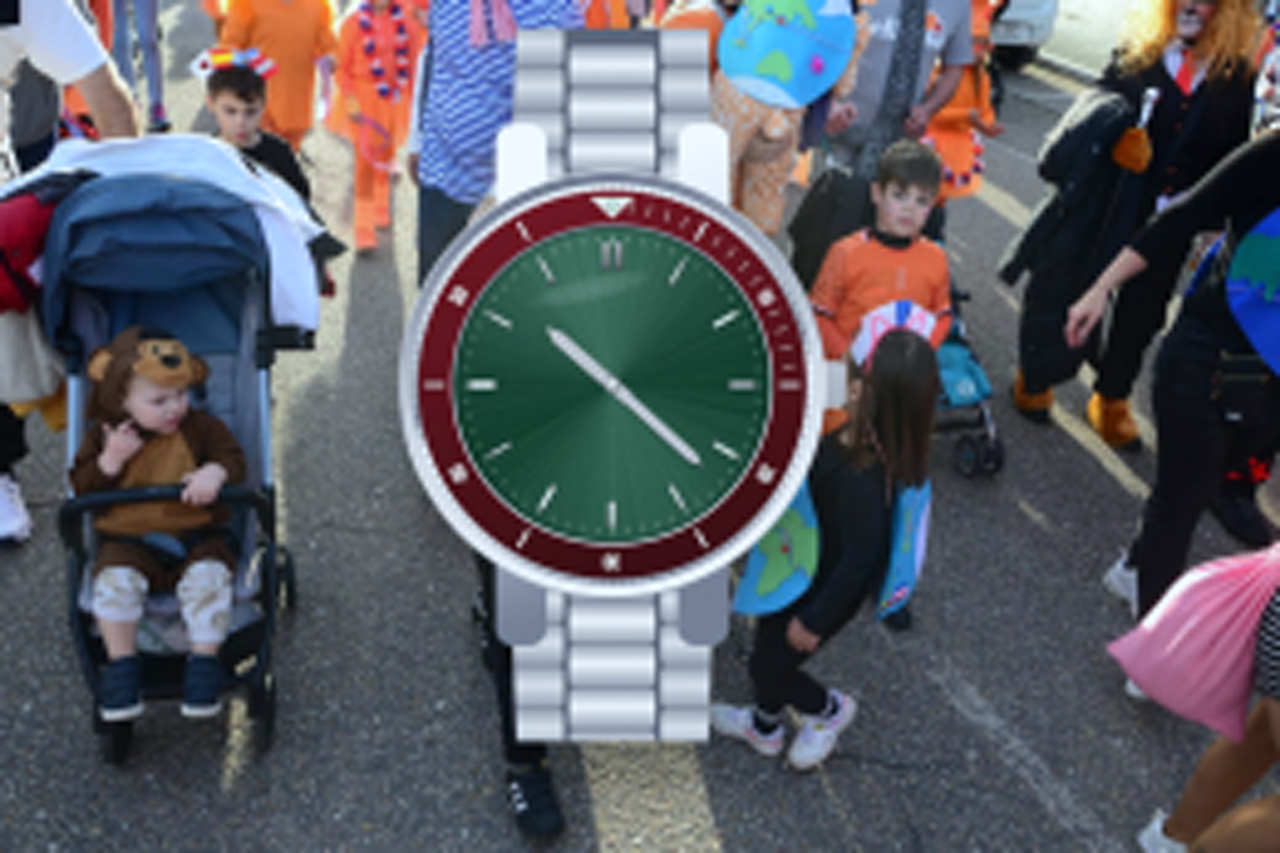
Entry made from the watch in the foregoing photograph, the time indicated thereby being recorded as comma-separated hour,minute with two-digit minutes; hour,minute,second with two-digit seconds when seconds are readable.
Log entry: 10,22
